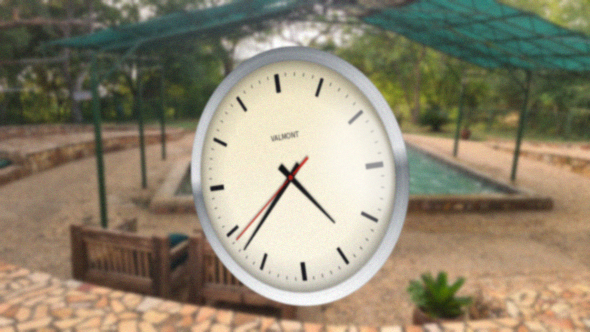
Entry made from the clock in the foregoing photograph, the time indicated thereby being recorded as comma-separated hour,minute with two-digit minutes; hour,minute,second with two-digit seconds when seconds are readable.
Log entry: 4,37,39
